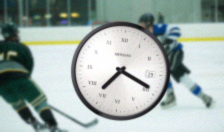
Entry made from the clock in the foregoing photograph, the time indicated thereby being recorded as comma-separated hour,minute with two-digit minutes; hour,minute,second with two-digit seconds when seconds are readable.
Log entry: 7,19
